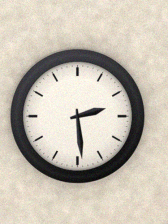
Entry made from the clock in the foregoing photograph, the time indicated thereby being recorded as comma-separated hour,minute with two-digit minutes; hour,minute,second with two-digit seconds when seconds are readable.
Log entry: 2,29
